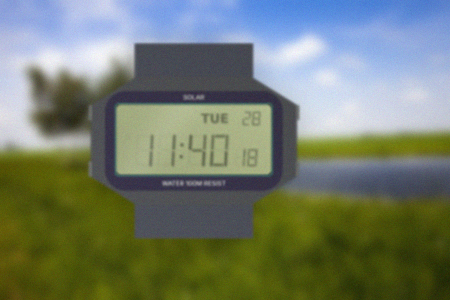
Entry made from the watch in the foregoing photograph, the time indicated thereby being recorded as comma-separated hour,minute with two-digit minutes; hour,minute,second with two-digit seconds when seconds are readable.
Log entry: 11,40,18
